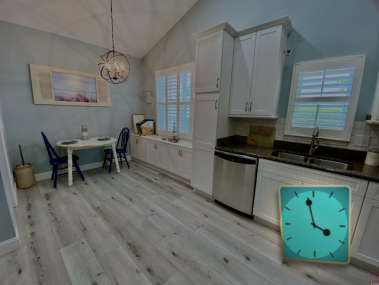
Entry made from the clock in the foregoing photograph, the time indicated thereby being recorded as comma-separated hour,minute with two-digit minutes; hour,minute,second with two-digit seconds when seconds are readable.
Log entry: 3,58
